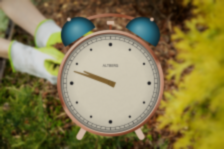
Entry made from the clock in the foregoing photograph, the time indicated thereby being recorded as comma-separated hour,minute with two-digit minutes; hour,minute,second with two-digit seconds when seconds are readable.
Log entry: 9,48
